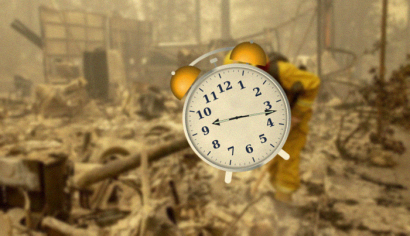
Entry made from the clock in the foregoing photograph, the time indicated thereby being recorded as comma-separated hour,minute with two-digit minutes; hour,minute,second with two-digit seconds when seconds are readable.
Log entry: 9,17
